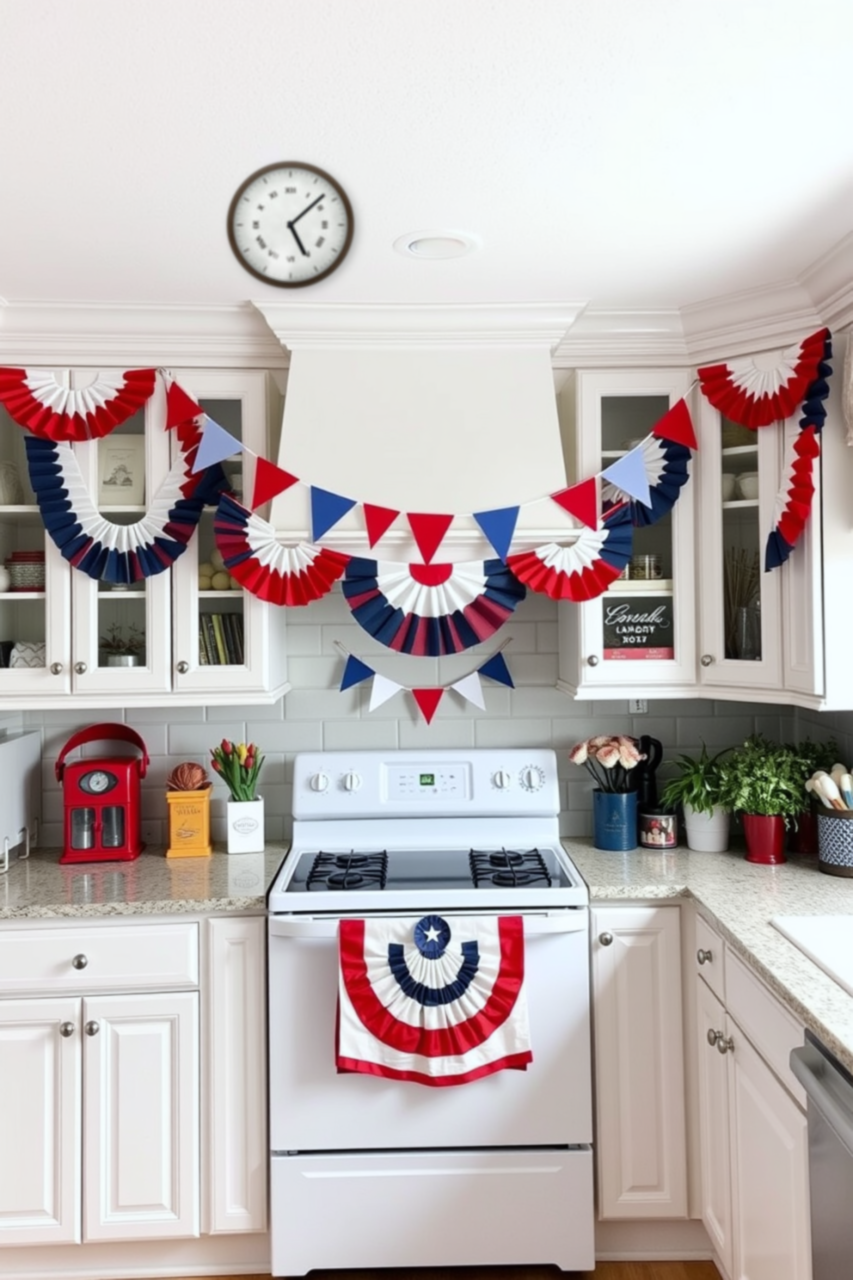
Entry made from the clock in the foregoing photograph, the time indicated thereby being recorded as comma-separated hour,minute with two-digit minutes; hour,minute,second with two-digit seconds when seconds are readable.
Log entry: 5,08
